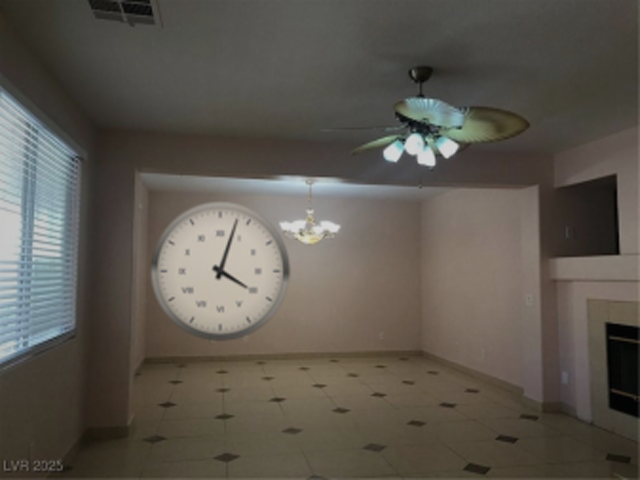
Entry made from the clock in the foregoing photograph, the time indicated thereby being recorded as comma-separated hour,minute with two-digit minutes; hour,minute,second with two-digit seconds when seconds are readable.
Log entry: 4,03
